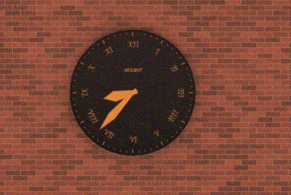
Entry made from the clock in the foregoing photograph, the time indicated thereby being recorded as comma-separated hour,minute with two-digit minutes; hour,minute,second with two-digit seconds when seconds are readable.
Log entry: 8,37
